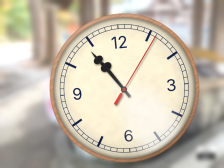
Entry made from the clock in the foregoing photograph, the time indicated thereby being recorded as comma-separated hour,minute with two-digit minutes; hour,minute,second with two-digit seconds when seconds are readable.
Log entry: 10,54,06
